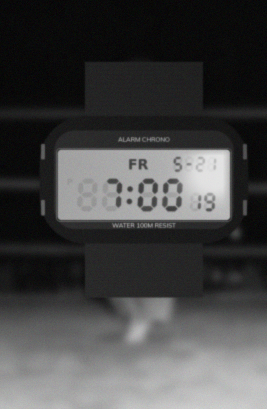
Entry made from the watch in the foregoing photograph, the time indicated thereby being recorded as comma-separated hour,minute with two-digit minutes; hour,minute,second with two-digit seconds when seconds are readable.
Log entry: 7,00,19
